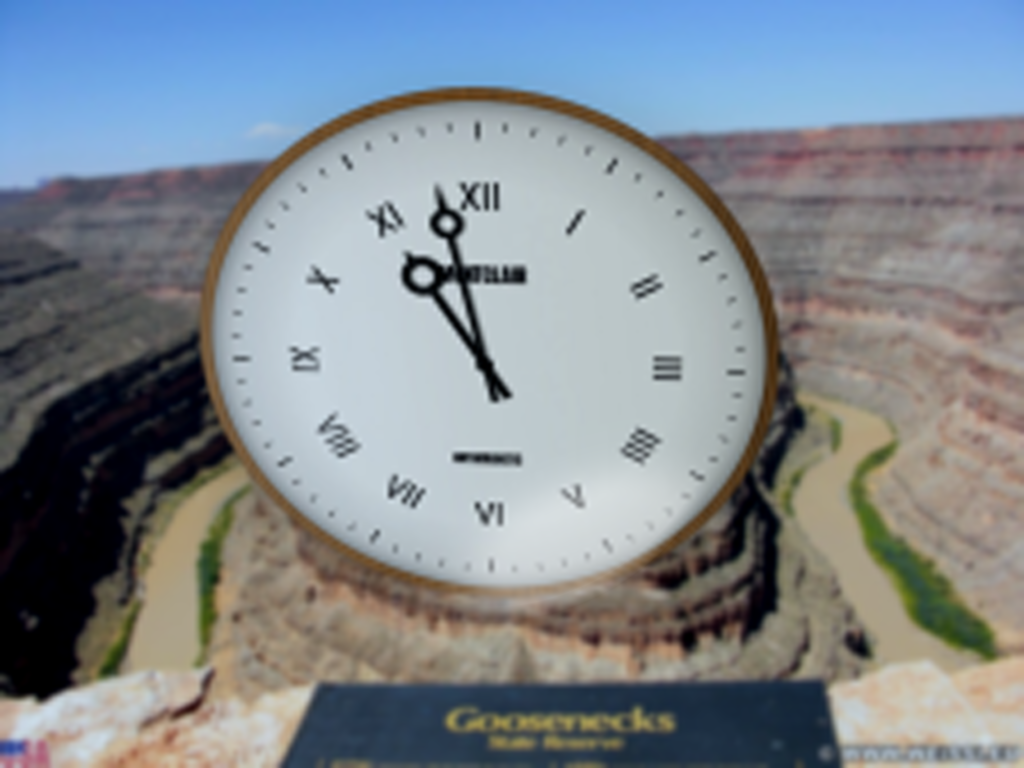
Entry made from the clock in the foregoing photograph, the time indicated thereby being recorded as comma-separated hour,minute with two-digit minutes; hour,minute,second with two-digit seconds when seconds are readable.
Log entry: 10,58
